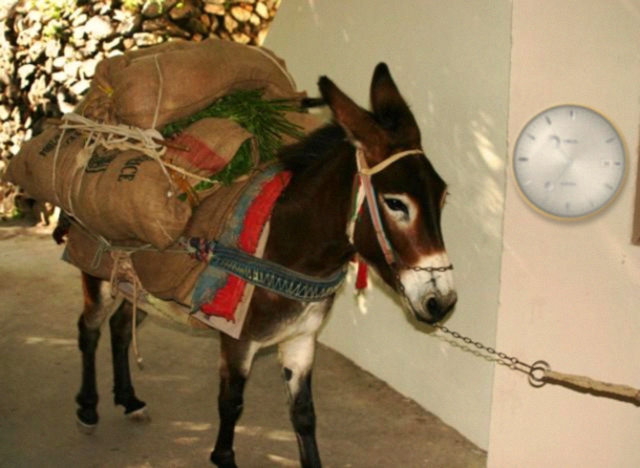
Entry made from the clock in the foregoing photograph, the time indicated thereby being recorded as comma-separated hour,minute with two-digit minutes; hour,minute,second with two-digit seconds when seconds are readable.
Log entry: 10,36
